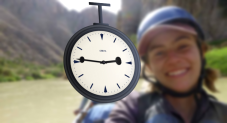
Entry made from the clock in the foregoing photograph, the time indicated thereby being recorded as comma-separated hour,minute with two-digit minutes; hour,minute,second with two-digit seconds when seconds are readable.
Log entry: 2,46
